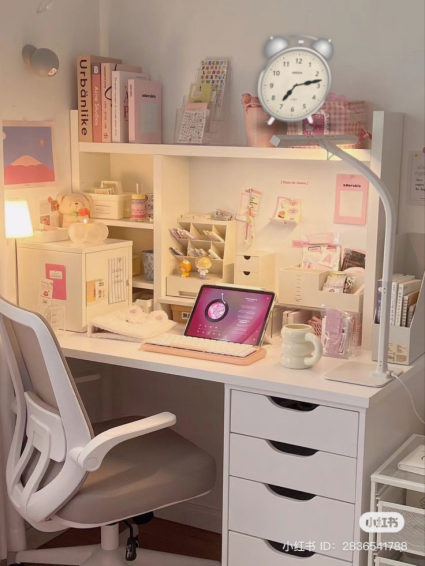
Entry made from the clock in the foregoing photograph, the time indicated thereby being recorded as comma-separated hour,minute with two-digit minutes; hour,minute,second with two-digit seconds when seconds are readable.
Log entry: 7,13
